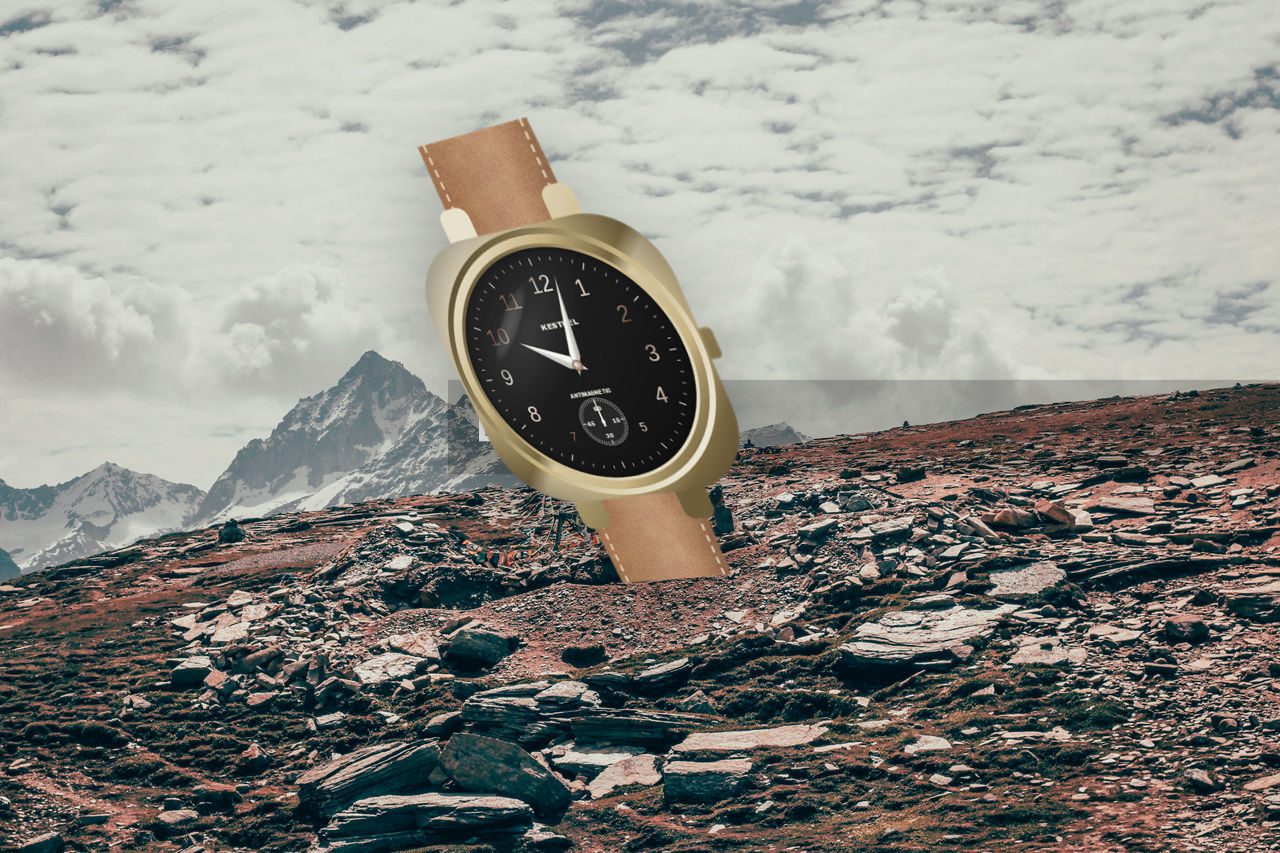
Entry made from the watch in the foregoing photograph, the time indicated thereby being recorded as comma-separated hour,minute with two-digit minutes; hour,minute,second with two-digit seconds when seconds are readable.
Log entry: 10,02
